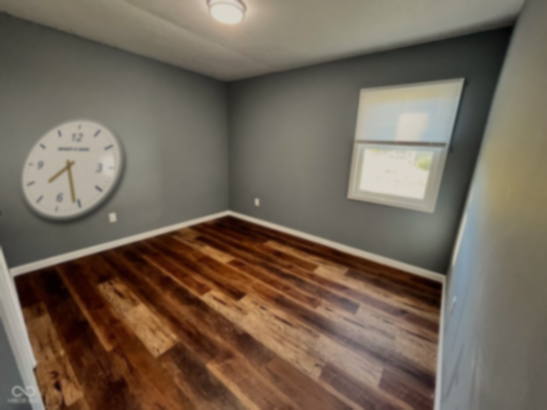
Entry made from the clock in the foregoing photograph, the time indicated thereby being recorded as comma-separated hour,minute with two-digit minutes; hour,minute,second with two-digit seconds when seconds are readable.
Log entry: 7,26
